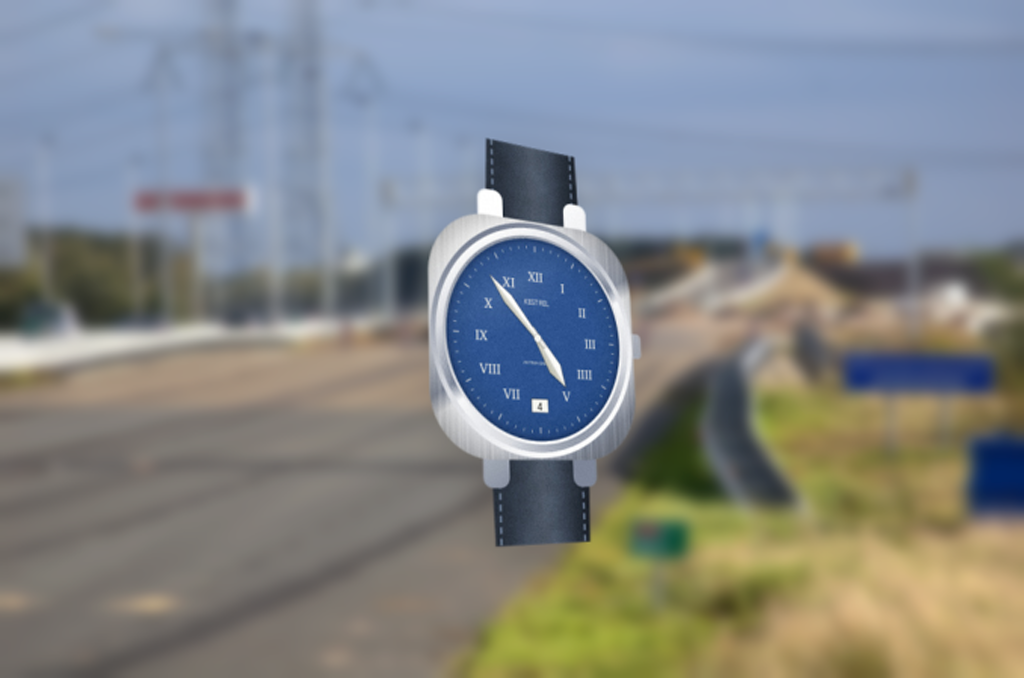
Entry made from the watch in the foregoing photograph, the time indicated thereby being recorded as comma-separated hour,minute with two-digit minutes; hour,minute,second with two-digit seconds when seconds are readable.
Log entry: 4,53
